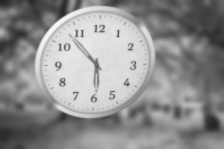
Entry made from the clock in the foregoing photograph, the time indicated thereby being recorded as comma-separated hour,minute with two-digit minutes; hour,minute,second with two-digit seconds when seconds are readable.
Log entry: 5,53
